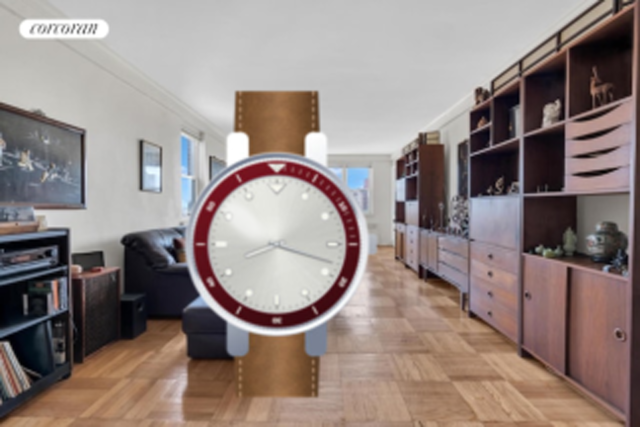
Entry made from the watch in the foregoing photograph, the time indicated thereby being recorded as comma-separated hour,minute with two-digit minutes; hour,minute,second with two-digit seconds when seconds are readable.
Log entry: 8,18
